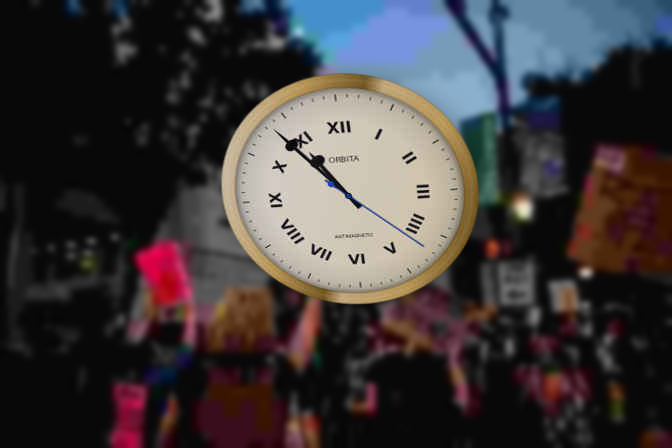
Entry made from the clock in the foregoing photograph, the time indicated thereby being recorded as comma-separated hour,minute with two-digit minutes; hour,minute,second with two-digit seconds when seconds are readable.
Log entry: 10,53,22
